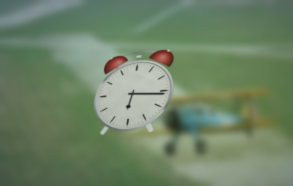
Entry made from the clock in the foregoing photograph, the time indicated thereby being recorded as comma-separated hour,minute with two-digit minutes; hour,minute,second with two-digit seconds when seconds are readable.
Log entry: 6,16
